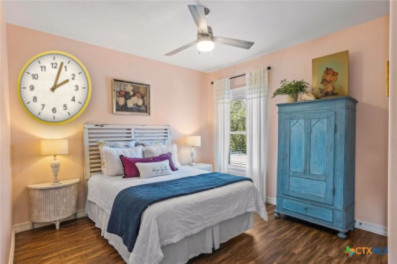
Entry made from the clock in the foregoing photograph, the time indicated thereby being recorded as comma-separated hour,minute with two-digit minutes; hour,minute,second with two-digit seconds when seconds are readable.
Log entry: 2,03
